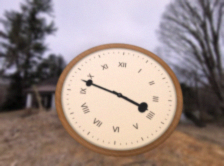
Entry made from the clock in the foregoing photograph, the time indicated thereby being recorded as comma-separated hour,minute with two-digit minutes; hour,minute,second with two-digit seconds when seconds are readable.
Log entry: 3,48
